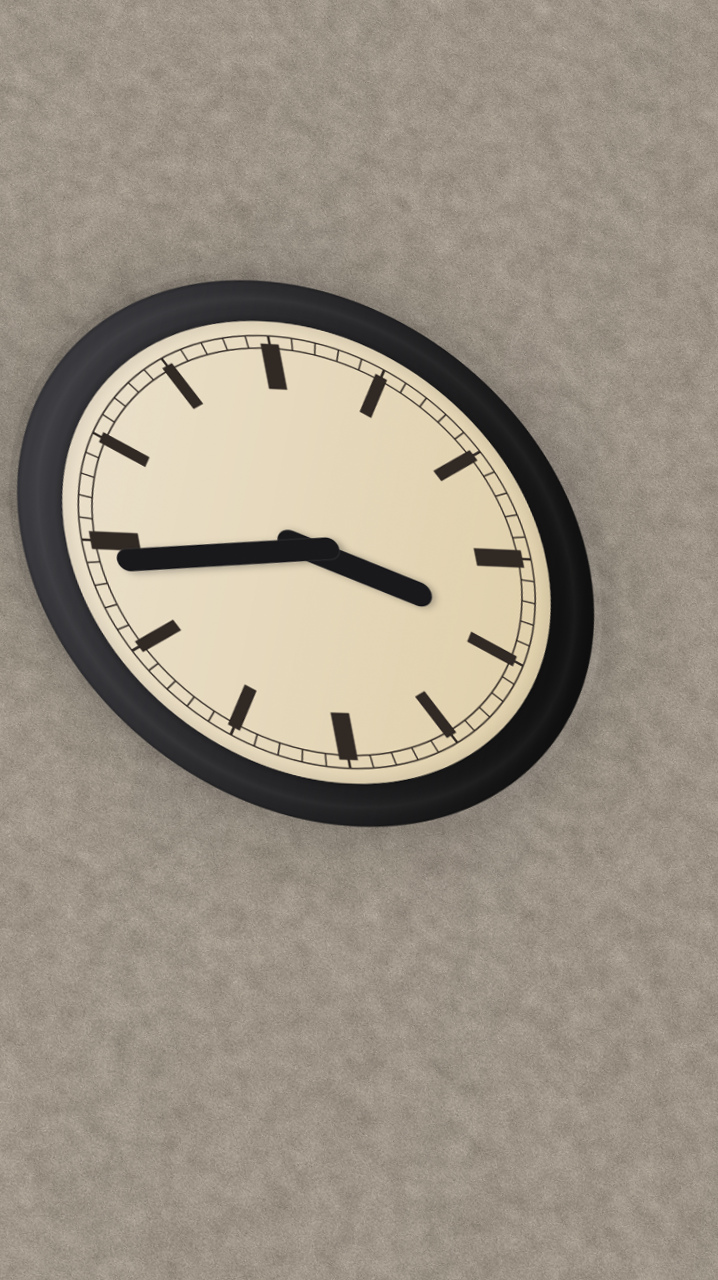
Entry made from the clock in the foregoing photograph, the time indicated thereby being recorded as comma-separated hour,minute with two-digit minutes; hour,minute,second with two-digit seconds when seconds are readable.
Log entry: 3,44
